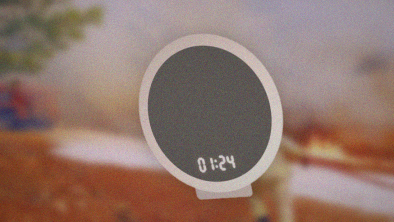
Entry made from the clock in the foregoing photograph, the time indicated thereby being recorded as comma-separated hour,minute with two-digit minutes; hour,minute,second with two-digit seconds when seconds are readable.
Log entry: 1,24
